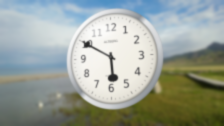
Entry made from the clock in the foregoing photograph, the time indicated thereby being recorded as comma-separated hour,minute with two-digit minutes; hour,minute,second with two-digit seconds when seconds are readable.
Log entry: 5,50
